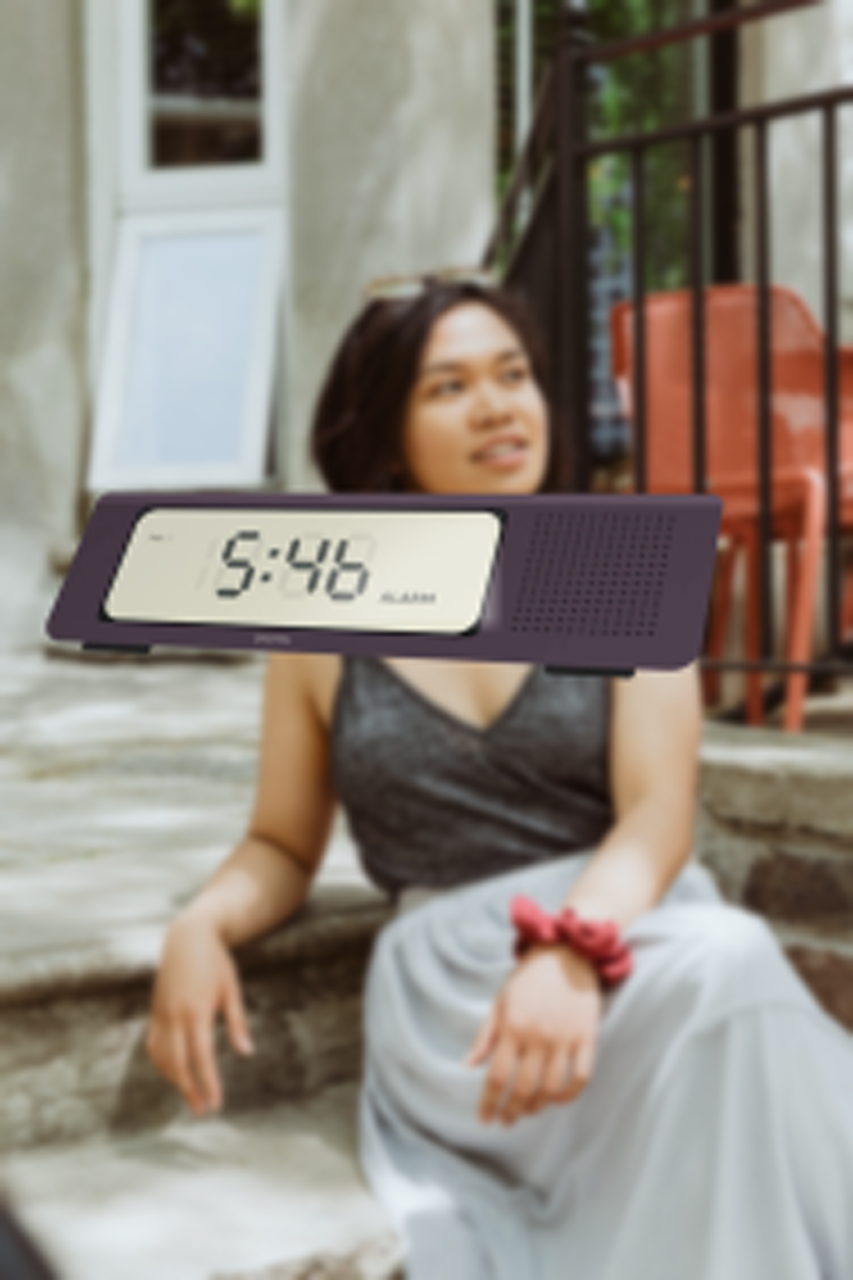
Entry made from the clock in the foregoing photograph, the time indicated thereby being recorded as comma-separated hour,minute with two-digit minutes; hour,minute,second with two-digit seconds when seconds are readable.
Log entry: 5,46
